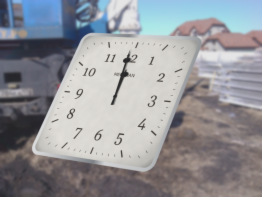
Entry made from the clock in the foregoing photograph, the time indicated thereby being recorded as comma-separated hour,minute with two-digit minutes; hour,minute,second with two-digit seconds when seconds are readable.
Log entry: 11,59
